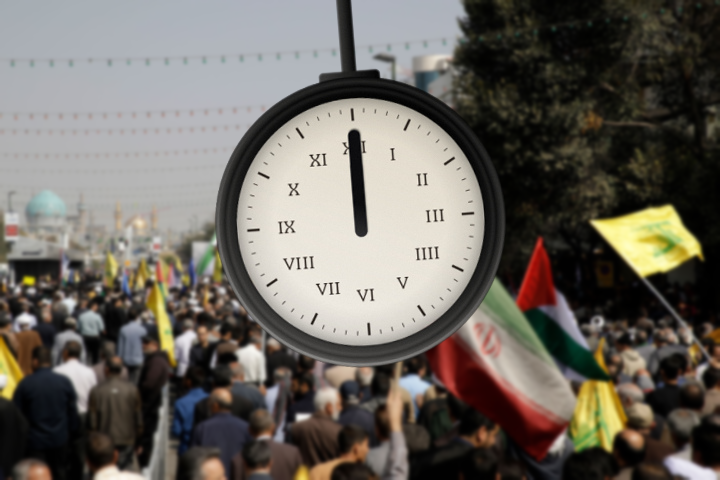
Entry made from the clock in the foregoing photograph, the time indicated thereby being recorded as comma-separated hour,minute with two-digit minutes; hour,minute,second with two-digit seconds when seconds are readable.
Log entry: 12,00
